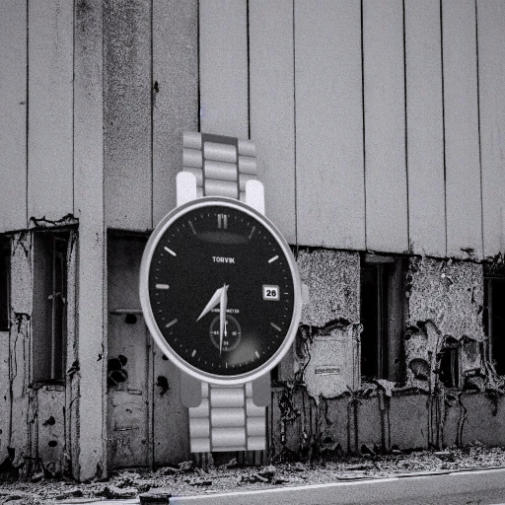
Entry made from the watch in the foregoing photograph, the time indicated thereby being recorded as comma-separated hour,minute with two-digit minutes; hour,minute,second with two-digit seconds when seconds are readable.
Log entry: 7,31
